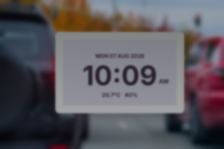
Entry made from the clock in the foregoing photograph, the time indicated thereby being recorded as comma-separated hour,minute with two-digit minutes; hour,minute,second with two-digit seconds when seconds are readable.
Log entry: 10,09
